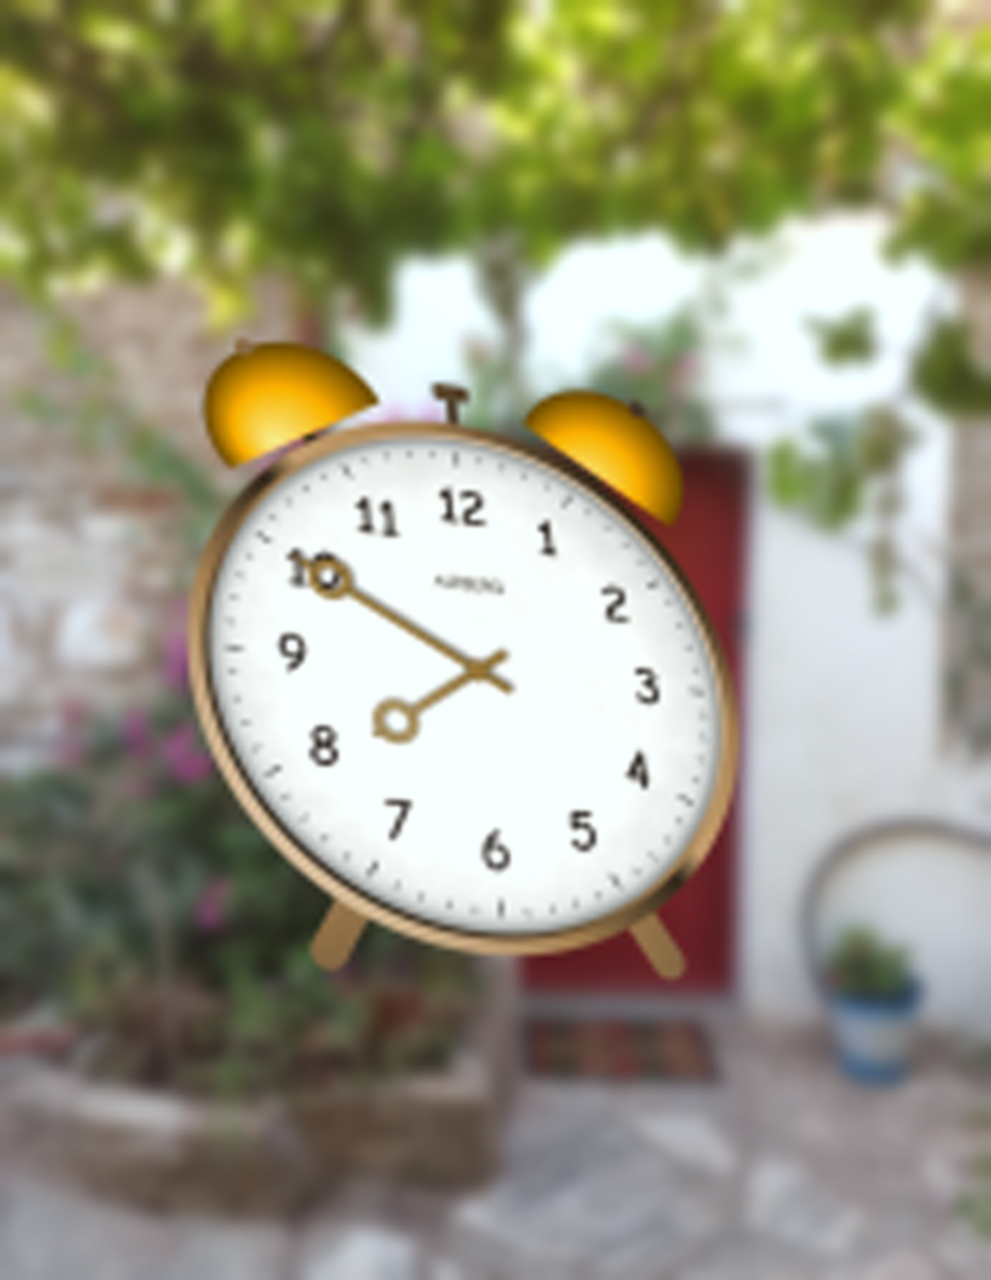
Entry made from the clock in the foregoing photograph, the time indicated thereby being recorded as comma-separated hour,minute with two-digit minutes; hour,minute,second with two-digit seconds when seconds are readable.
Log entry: 7,50
